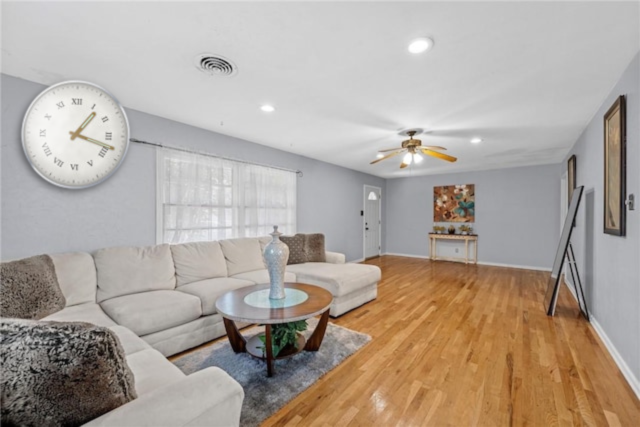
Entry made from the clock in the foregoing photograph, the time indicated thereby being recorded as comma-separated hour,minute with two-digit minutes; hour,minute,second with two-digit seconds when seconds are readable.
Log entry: 1,18
